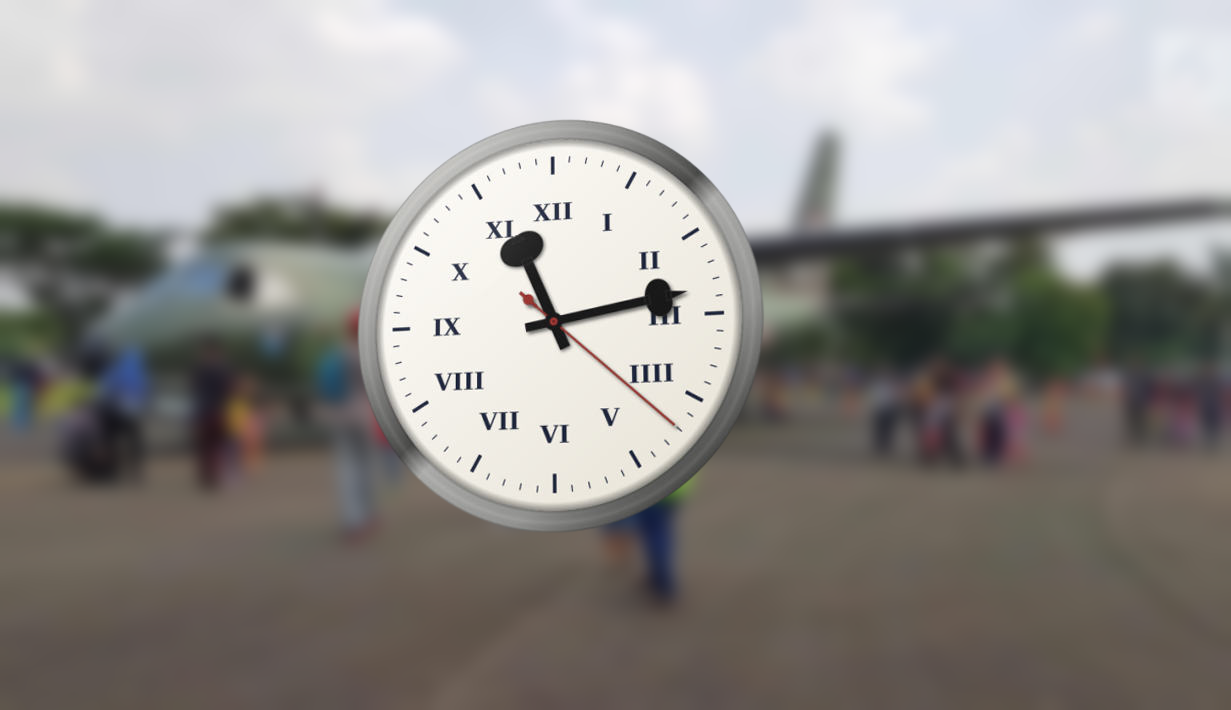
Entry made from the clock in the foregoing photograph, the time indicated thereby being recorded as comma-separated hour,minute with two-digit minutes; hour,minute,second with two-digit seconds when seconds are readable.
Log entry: 11,13,22
